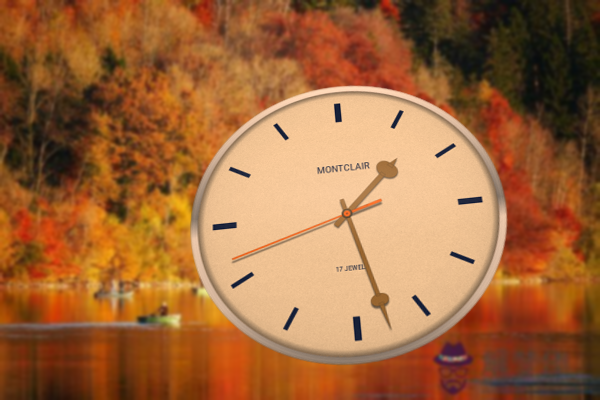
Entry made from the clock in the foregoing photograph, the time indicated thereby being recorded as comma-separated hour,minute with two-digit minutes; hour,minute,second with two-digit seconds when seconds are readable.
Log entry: 1,27,42
